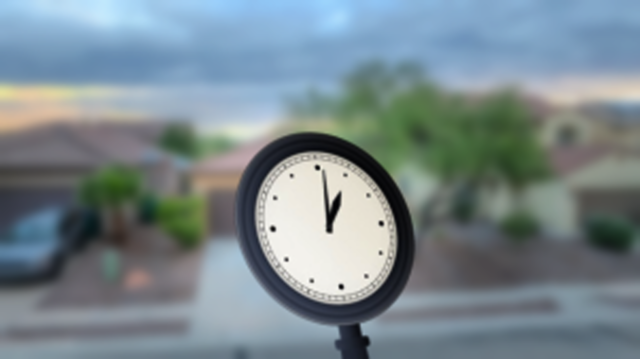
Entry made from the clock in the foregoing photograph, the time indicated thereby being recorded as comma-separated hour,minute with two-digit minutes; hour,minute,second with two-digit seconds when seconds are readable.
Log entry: 1,01
